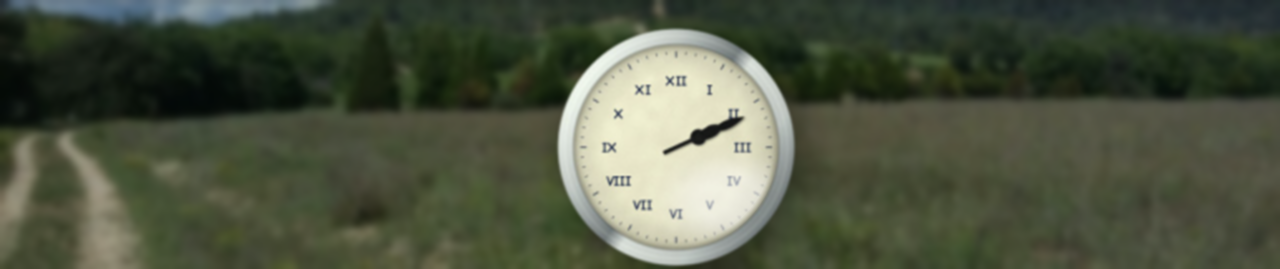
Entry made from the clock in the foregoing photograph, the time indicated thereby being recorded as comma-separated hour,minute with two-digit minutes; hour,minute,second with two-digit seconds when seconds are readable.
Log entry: 2,11
